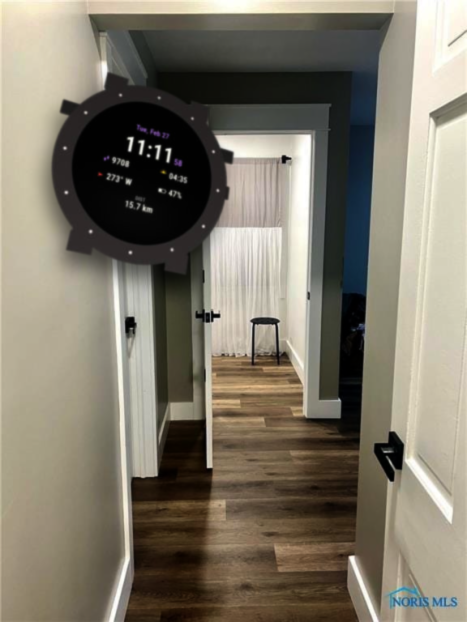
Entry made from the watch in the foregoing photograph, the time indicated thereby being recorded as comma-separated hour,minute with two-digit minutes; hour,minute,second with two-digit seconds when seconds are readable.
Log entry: 11,11
